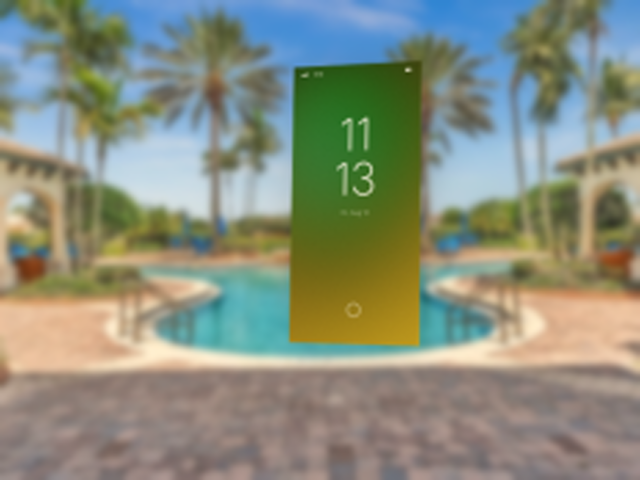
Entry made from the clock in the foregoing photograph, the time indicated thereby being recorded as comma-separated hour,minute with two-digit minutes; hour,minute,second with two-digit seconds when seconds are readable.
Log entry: 11,13
